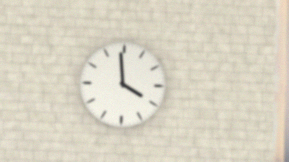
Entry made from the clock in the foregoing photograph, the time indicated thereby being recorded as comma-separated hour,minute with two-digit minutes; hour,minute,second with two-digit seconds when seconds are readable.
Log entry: 3,59
